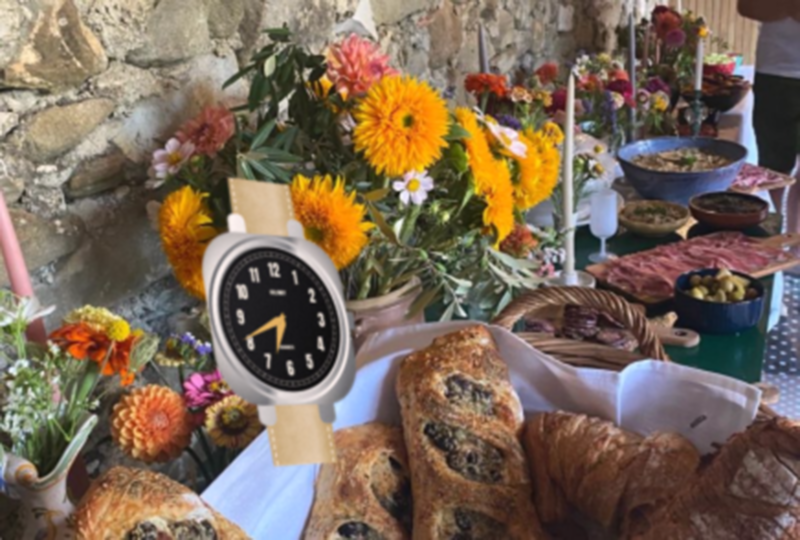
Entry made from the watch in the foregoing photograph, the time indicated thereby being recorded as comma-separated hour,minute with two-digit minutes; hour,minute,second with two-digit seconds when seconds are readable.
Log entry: 6,41
